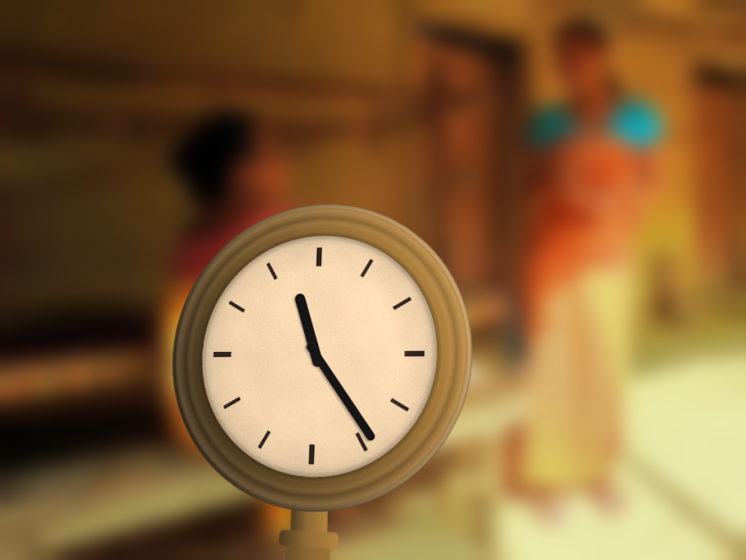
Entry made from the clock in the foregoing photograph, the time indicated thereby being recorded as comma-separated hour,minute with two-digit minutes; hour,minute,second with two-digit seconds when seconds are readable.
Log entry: 11,24
